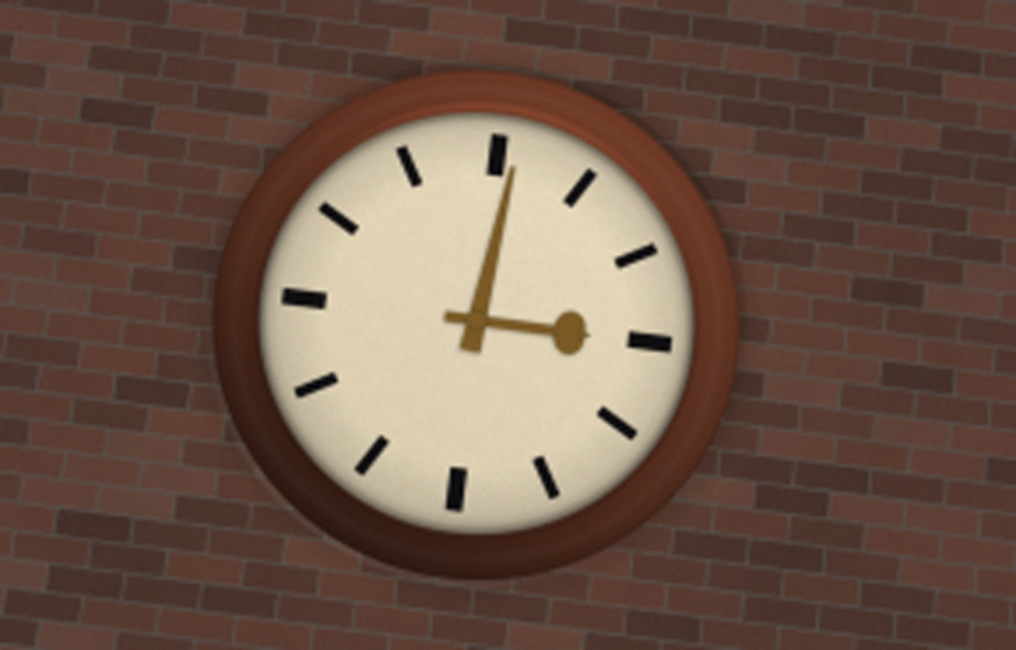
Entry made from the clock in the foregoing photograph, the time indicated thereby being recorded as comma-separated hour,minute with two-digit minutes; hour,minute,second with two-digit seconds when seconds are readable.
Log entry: 3,01
